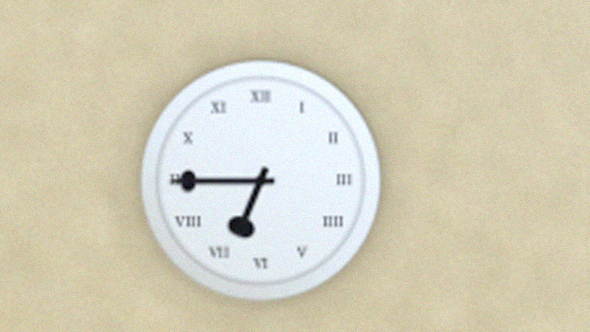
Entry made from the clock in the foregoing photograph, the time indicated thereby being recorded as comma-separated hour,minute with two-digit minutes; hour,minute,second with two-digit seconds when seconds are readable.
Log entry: 6,45
